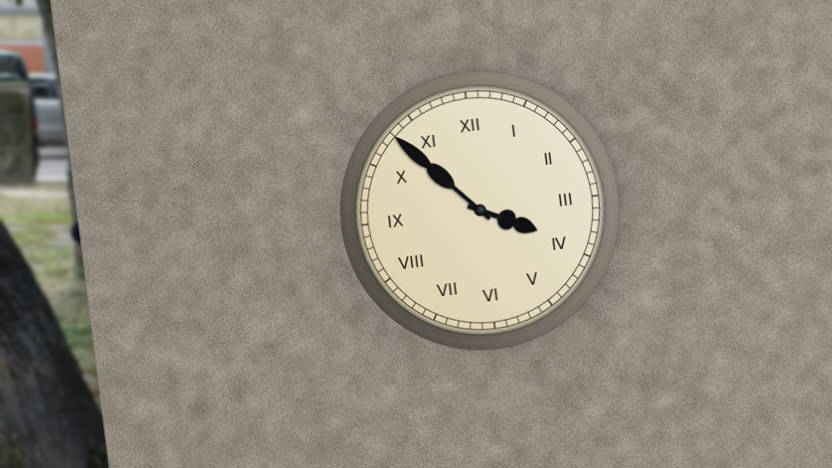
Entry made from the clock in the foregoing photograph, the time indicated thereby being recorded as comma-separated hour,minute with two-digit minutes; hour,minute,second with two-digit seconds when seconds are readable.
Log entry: 3,53
